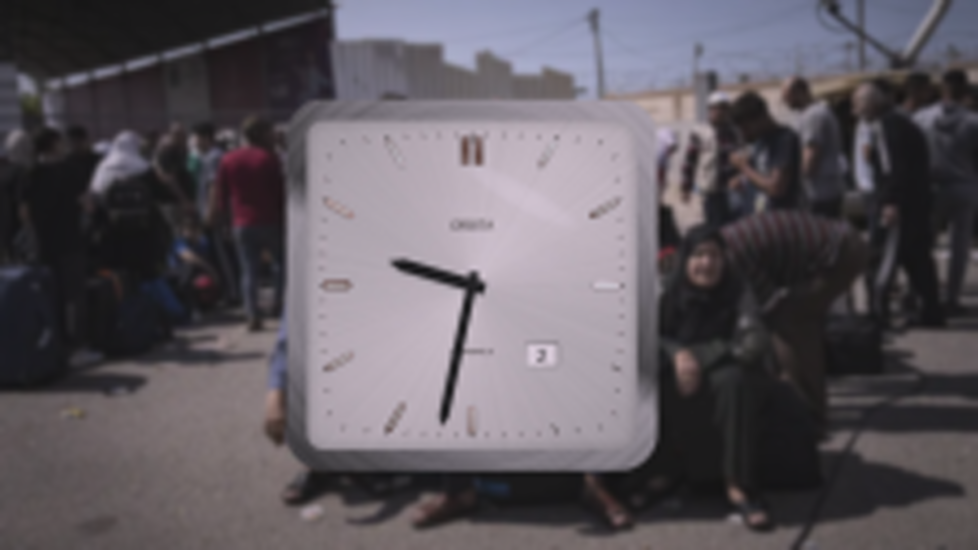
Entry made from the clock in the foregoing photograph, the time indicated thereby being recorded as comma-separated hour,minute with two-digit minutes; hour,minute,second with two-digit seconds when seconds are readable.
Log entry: 9,32
